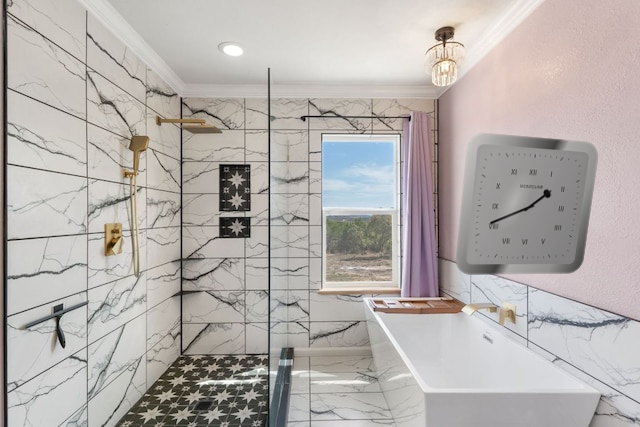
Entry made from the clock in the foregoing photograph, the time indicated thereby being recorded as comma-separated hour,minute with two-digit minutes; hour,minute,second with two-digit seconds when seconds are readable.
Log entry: 1,41
